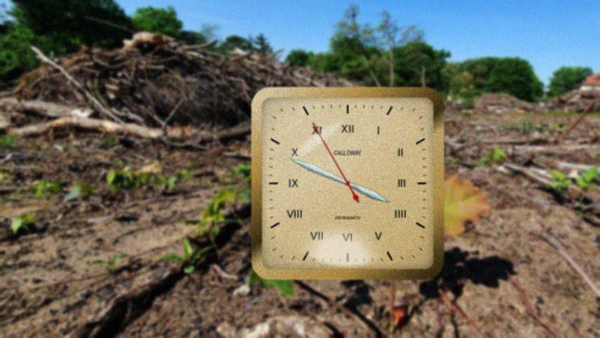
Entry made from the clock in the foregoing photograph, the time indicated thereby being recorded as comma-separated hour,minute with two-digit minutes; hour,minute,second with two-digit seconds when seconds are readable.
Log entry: 3,48,55
